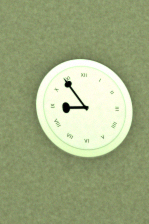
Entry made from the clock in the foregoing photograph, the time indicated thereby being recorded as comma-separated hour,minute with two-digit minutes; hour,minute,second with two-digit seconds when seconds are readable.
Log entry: 8,54
